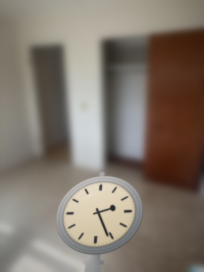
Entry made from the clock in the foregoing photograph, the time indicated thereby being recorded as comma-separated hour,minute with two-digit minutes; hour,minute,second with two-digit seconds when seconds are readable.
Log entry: 2,26
